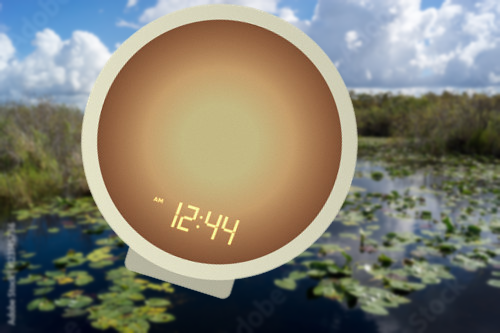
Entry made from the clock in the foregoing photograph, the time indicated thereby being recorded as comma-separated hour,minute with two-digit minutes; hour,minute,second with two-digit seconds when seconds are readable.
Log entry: 12,44
